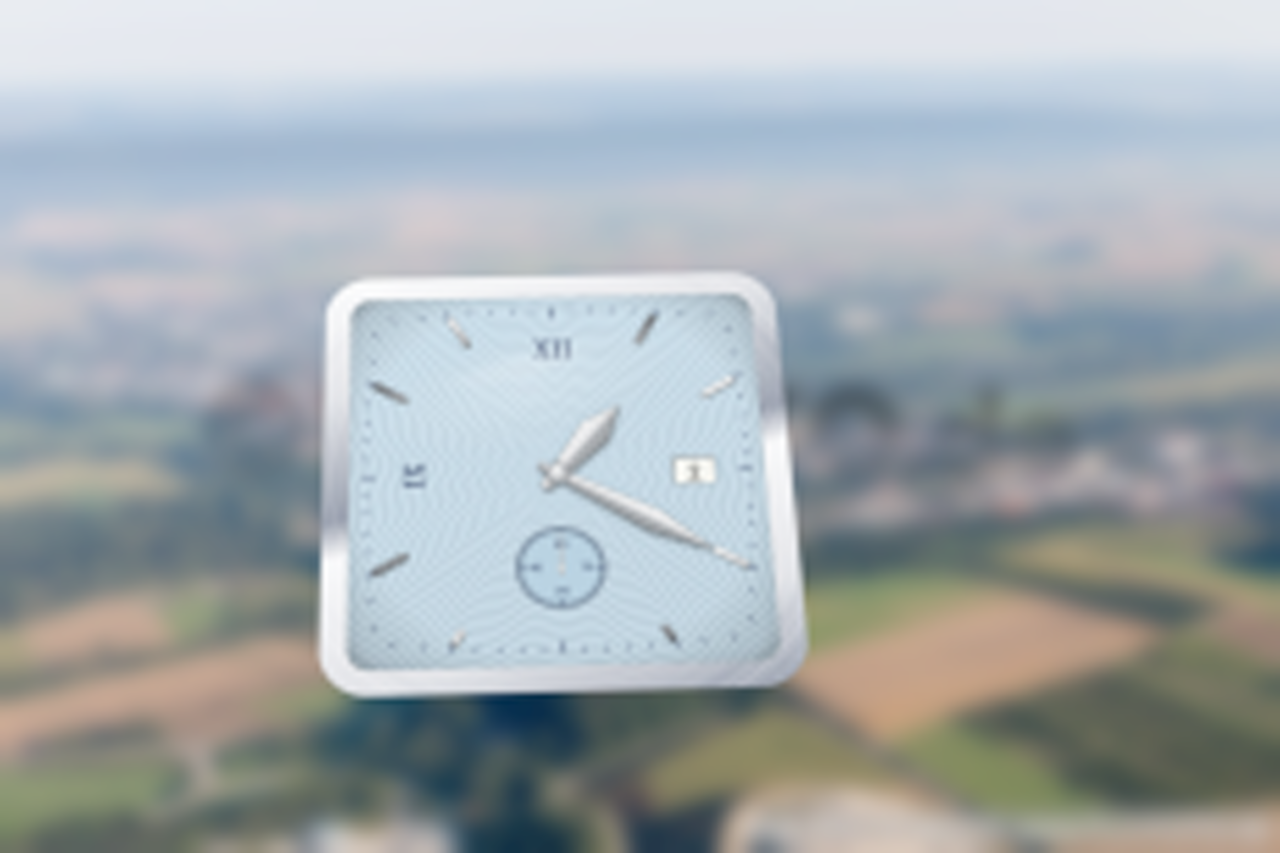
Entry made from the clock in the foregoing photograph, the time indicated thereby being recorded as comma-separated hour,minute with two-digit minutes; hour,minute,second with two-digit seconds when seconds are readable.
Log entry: 1,20
